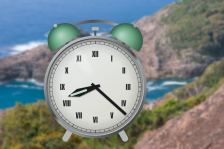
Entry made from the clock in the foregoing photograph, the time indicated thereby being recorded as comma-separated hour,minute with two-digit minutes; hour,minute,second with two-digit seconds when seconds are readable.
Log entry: 8,22
